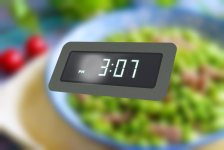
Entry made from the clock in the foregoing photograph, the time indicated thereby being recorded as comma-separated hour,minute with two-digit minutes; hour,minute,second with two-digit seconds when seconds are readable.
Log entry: 3,07
